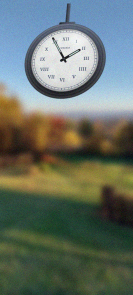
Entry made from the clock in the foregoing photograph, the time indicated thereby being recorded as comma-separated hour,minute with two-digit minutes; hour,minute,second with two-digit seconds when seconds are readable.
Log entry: 1,55
